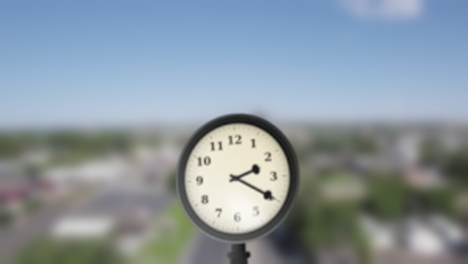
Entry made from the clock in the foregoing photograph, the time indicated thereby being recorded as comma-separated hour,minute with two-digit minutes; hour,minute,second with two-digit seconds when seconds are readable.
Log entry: 2,20
